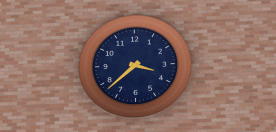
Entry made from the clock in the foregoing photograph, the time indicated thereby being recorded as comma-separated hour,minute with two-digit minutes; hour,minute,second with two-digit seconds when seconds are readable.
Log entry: 3,38
